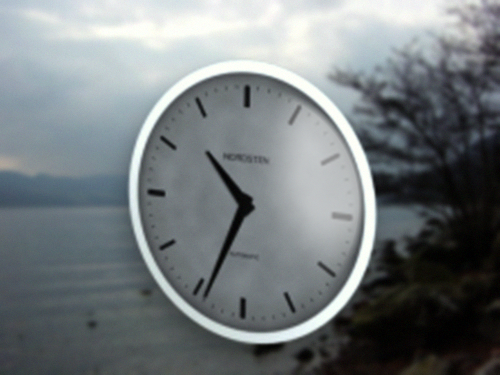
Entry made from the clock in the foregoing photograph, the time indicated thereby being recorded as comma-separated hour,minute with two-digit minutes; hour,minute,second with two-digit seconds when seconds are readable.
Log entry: 10,34
